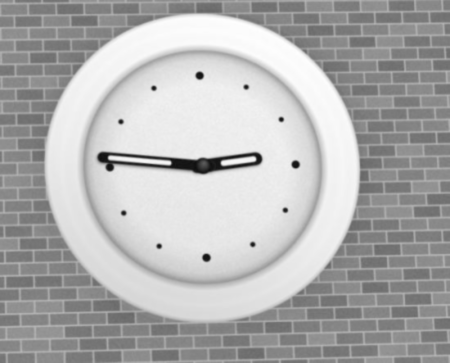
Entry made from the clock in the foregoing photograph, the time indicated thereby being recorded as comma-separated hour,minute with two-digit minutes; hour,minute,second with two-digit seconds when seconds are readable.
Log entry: 2,46
